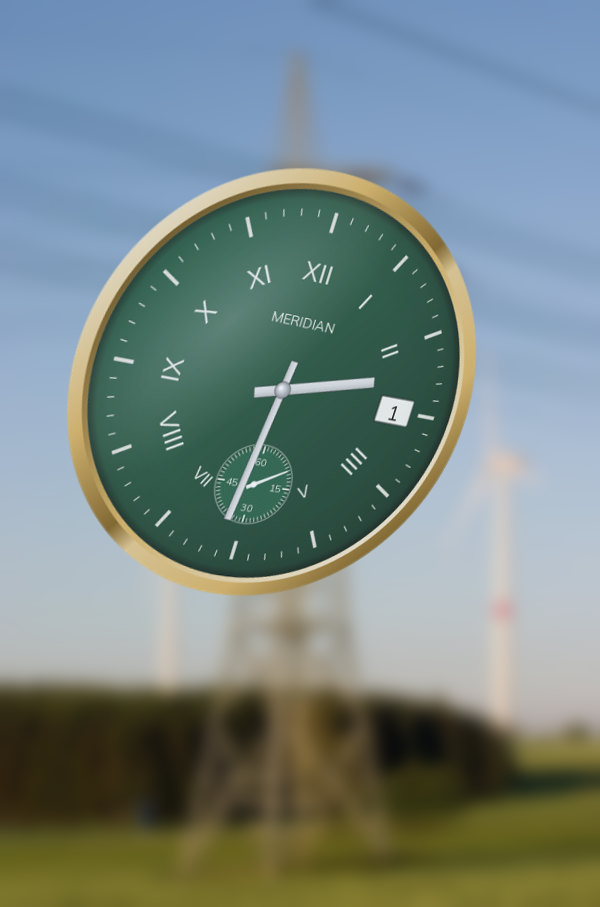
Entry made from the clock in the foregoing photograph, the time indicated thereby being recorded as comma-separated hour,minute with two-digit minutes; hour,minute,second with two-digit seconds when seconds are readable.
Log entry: 2,31,10
